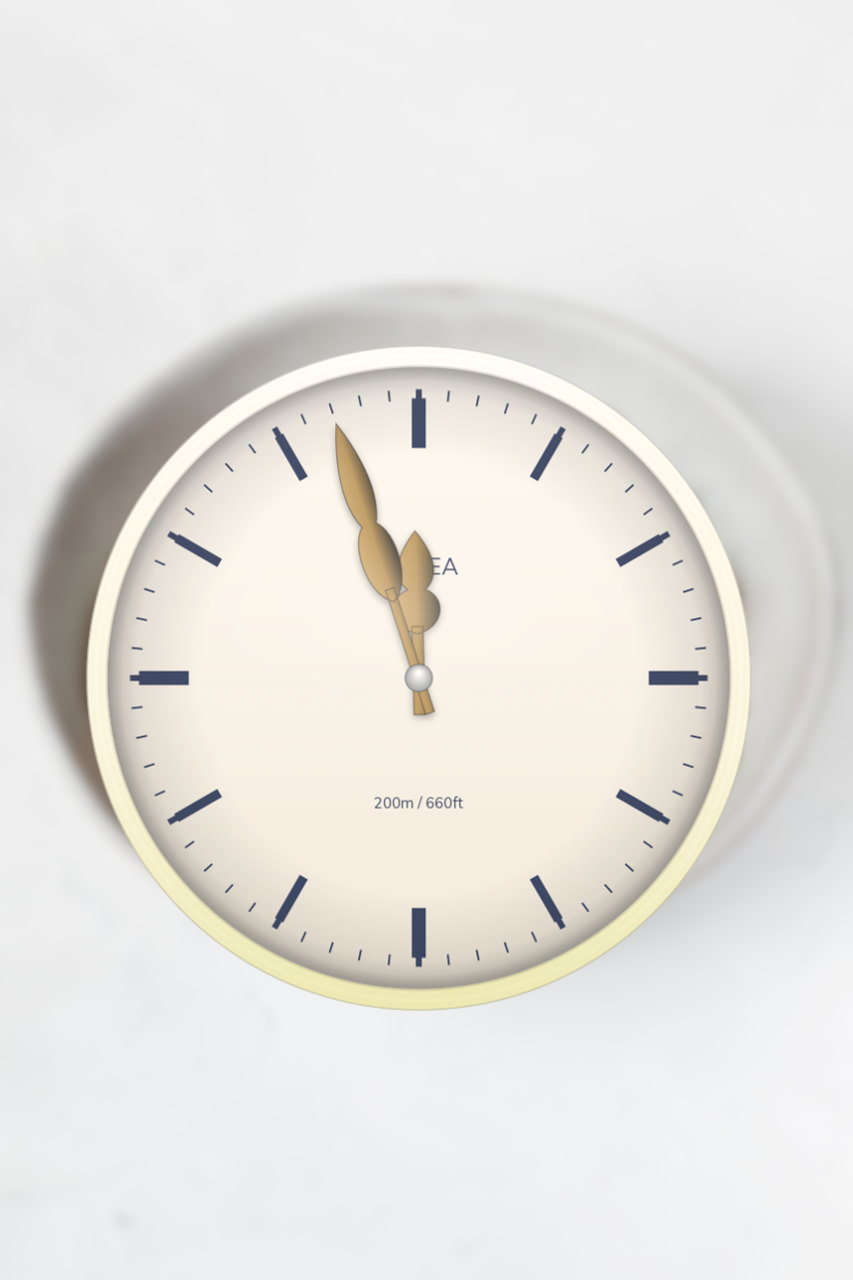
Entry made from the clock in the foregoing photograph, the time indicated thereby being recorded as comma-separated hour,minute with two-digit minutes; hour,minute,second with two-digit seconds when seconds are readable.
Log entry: 11,57
